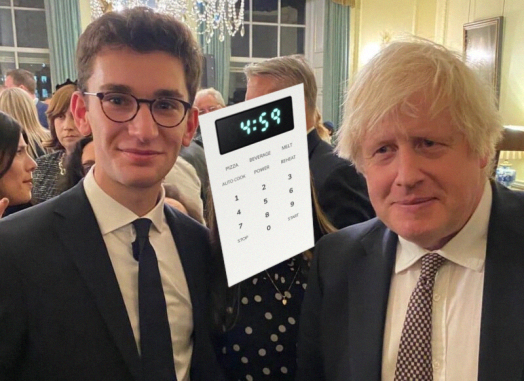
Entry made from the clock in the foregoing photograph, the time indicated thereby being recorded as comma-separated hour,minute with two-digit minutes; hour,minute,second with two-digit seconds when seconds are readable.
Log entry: 4,59
